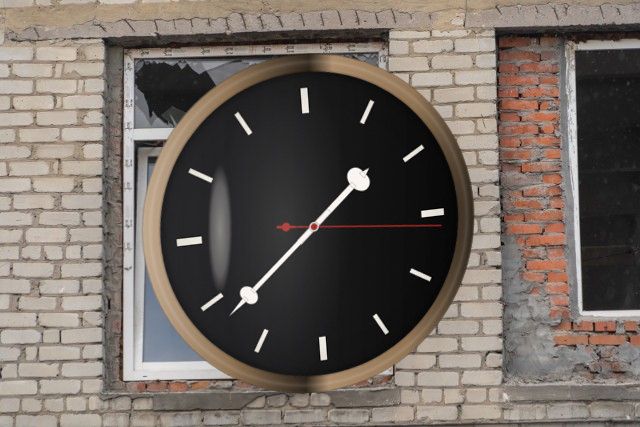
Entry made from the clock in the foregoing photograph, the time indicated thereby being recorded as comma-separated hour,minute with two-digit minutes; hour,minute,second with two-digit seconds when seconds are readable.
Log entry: 1,38,16
